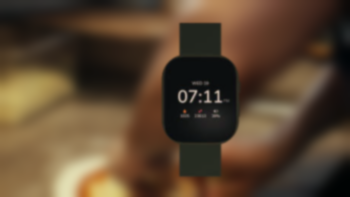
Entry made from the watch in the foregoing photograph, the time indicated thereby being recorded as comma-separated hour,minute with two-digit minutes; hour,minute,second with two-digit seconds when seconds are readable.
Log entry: 7,11
